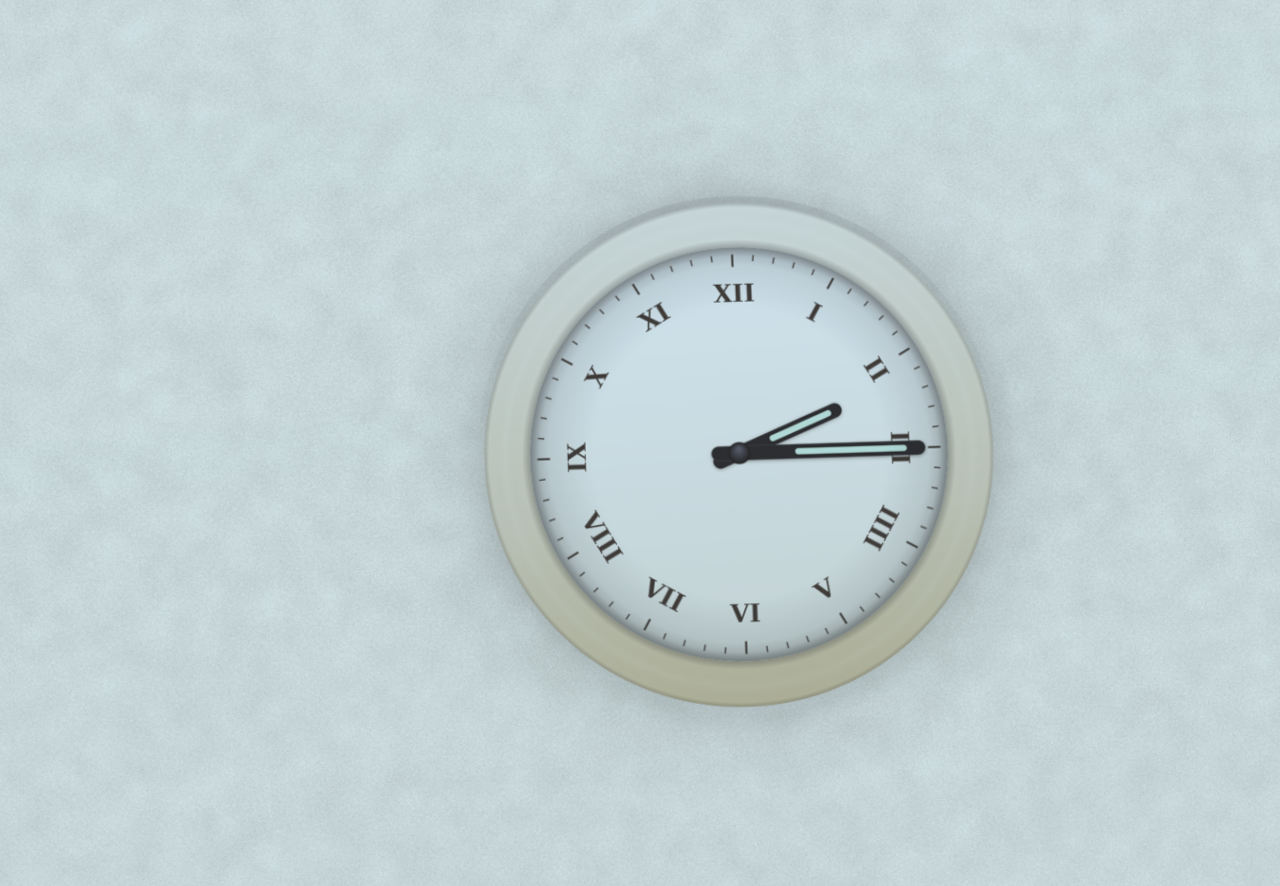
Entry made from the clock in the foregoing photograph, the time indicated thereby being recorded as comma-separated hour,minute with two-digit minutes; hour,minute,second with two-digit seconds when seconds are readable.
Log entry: 2,15
